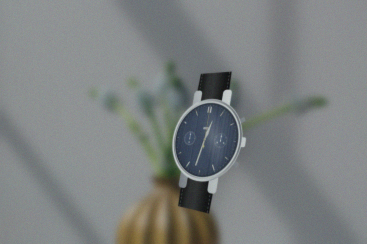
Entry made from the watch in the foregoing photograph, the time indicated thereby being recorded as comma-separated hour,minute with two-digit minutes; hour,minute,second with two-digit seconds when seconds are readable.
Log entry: 12,32
